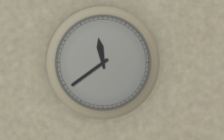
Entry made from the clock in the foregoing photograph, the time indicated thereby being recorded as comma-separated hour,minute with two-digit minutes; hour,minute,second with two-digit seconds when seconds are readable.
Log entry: 11,39
